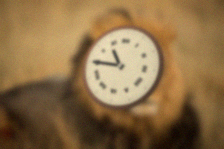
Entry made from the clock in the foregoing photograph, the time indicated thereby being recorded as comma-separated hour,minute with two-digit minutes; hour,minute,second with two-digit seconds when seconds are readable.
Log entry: 10,45
